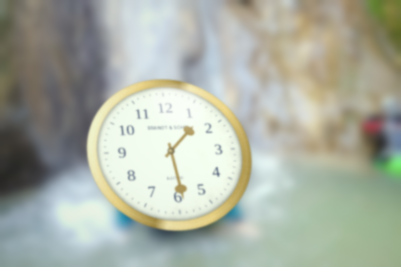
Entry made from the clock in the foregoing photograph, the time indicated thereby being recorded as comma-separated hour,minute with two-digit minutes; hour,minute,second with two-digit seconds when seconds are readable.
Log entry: 1,29
